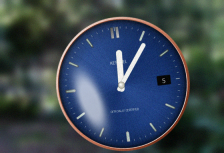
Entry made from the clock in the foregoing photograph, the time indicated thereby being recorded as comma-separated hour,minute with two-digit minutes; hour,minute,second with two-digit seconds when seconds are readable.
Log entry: 12,06
